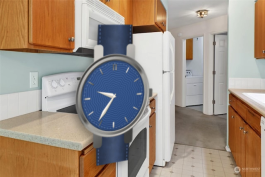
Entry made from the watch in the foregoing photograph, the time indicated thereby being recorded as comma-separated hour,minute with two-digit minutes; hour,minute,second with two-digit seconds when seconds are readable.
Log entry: 9,36
